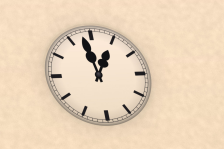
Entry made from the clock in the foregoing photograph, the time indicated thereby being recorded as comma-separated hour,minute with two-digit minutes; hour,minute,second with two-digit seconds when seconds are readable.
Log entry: 12,58
